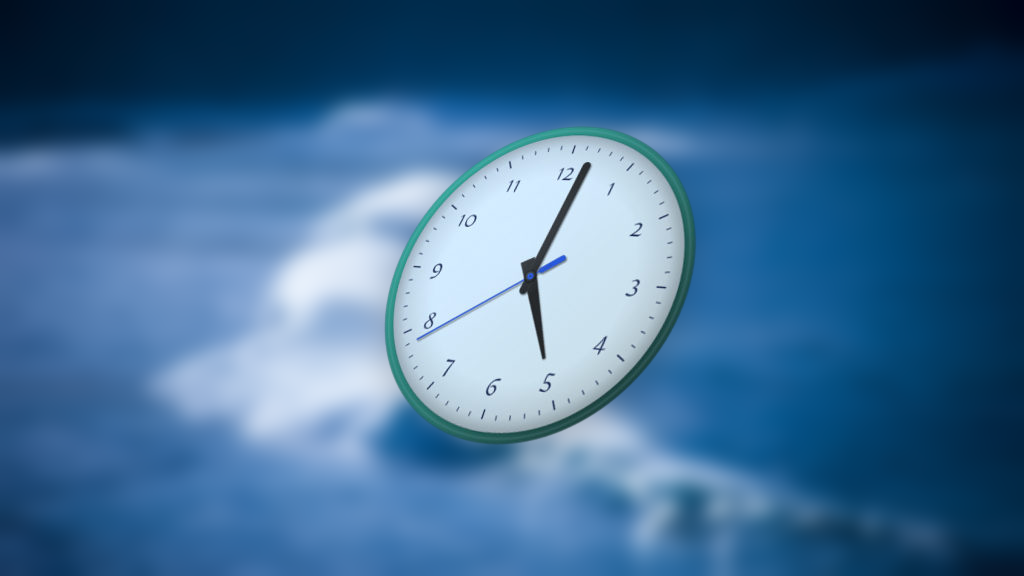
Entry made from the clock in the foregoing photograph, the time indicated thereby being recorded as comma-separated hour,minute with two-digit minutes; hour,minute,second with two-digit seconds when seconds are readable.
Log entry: 5,01,39
